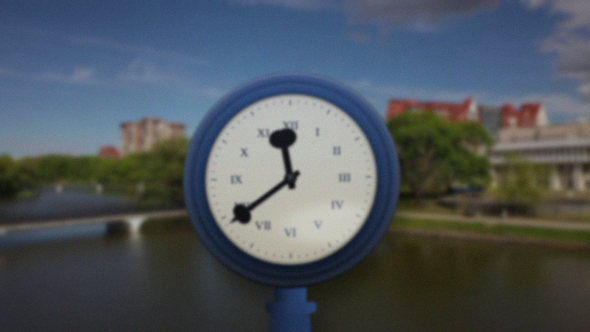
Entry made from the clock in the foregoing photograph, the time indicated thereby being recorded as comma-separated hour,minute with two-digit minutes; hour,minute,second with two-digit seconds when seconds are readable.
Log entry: 11,39
